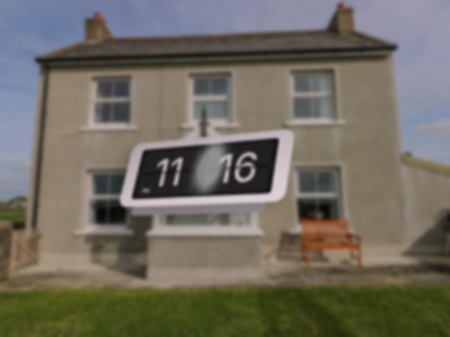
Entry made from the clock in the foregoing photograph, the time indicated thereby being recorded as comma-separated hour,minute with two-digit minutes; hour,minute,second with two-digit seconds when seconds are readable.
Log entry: 11,16
